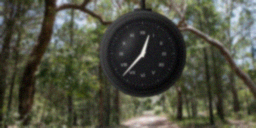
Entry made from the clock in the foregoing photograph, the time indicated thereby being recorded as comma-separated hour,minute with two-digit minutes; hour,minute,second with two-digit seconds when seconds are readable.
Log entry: 12,37
